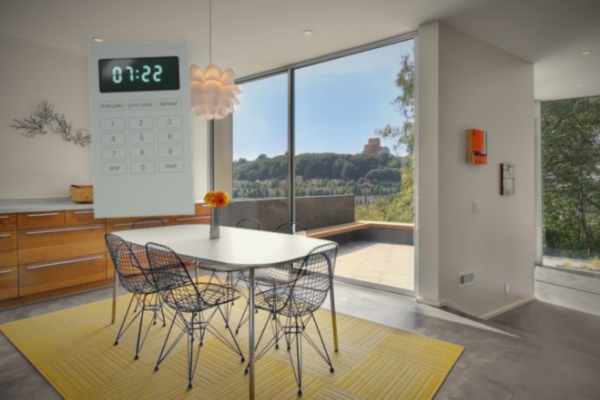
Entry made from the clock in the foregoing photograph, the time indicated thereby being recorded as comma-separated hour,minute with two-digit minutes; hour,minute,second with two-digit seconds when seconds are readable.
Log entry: 7,22
